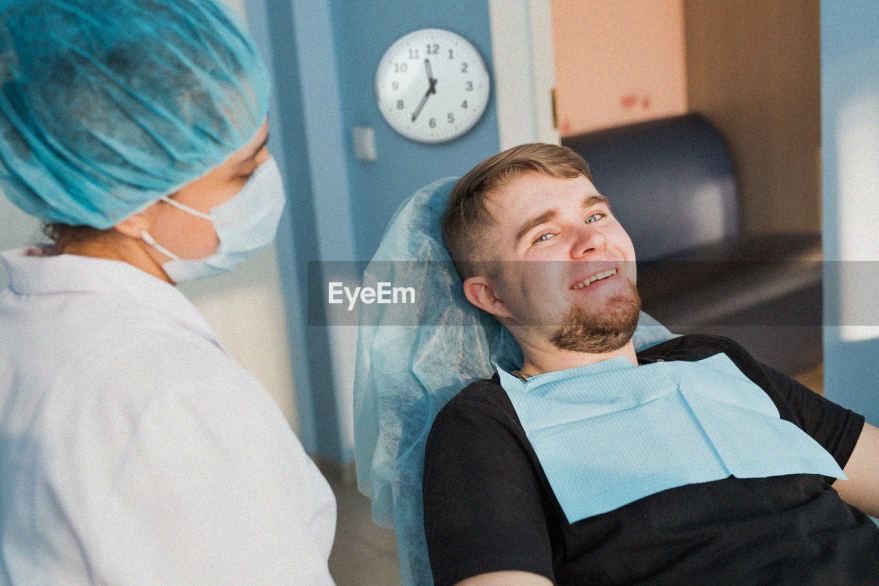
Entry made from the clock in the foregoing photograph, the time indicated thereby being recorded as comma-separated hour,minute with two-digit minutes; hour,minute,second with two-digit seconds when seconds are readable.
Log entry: 11,35
